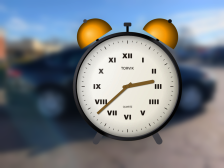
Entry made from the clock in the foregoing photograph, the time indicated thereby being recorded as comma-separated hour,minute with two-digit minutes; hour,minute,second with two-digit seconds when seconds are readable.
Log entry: 2,38
